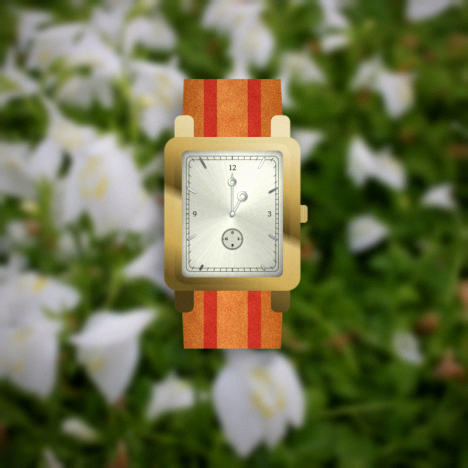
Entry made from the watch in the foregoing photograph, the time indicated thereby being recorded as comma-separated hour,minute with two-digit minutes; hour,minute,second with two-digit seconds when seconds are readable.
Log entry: 1,00
